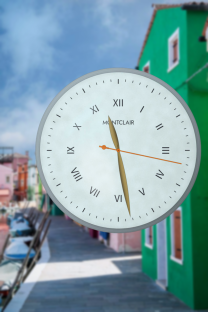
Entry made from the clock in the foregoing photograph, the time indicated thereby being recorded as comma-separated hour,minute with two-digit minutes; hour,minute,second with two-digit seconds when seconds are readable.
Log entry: 11,28,17
